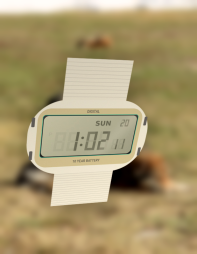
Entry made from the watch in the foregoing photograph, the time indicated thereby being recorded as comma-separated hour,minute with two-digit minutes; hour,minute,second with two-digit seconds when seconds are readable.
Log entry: 1,02,11
